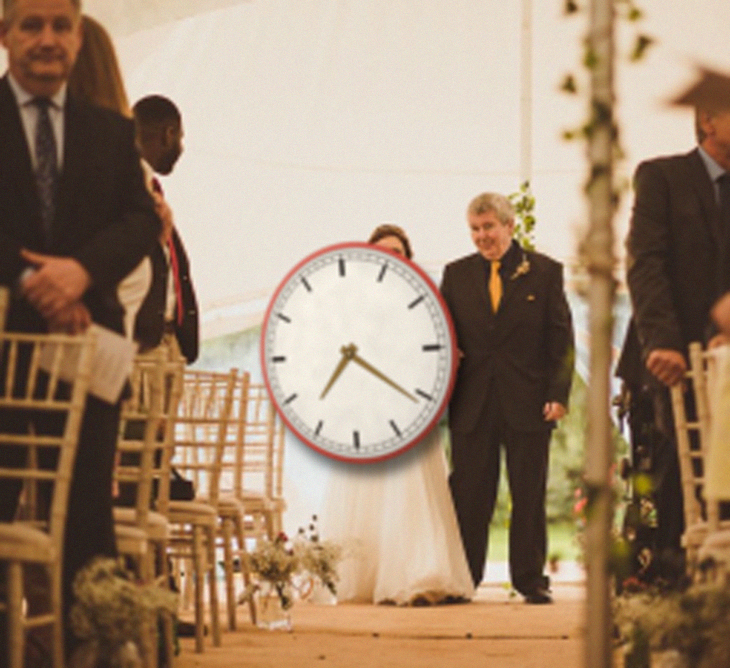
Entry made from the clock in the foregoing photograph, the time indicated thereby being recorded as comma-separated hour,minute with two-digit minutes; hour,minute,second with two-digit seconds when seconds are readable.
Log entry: 7,21
